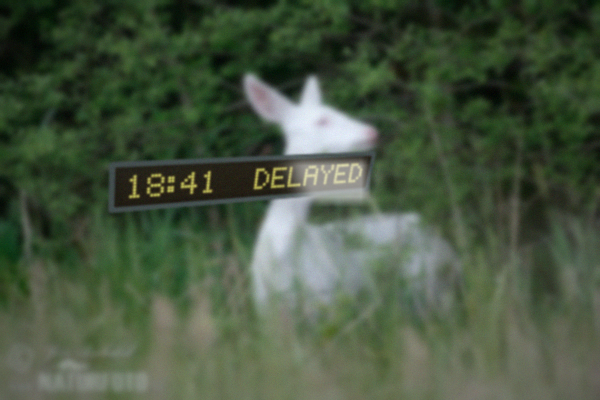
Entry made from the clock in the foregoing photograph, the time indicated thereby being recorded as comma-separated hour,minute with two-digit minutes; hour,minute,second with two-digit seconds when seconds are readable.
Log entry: 18,41
